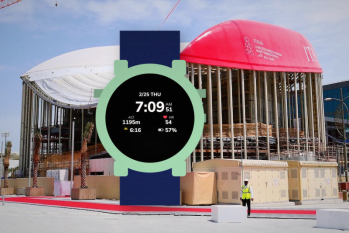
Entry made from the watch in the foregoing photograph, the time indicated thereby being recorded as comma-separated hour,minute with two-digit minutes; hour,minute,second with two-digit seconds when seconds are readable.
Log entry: 7,09
